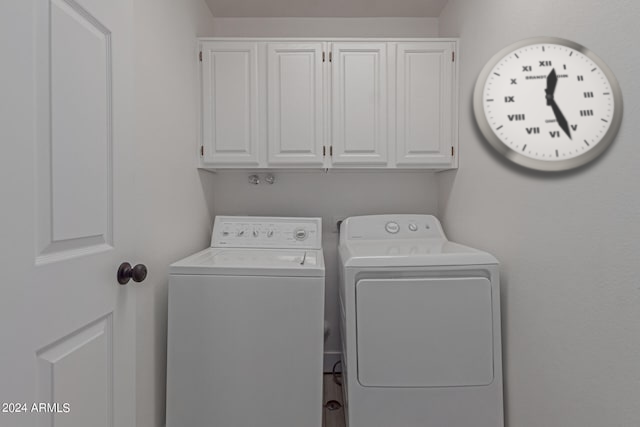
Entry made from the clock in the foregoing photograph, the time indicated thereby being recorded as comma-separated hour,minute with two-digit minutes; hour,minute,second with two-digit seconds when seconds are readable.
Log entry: 12,27
